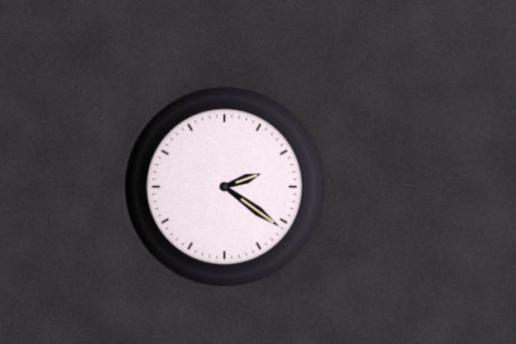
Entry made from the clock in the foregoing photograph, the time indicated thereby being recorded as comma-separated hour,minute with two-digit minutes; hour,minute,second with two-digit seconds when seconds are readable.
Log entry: 2,21
